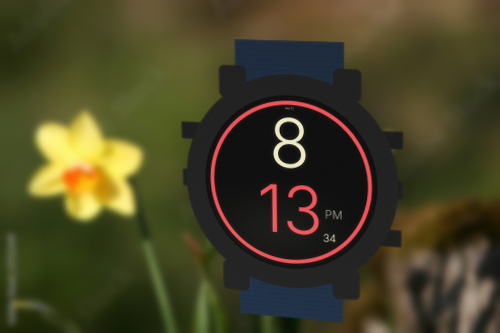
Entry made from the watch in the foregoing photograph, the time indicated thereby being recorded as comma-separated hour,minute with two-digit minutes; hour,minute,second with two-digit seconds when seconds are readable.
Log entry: 8,13,34
